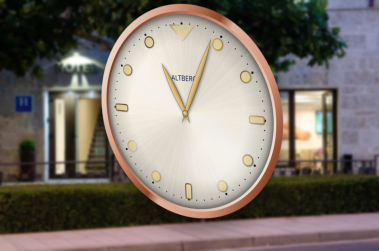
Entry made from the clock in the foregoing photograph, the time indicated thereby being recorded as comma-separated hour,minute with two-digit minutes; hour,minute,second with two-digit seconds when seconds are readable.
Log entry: 11,04
